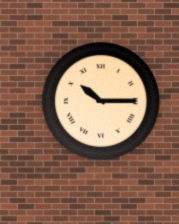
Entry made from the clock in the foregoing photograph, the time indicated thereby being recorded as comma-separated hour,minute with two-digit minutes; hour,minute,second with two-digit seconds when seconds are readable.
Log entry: 10,15
